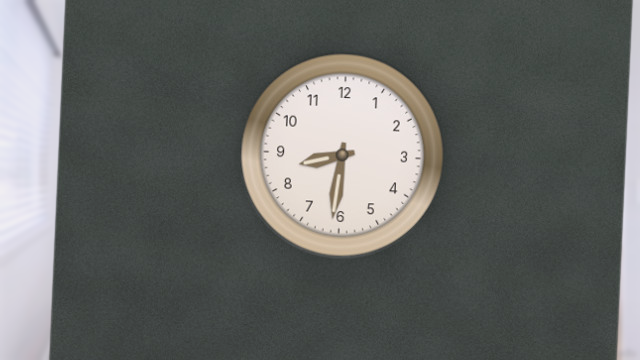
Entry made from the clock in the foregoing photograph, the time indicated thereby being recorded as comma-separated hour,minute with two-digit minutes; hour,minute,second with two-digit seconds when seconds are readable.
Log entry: 8,31
